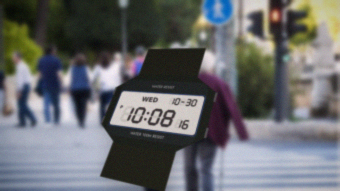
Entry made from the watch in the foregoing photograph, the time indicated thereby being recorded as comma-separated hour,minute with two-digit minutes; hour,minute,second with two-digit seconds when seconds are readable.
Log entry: 10,08
